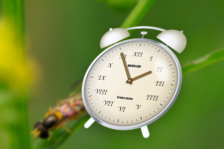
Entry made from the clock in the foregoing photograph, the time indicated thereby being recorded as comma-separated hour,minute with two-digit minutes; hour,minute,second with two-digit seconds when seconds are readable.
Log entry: 1,55
